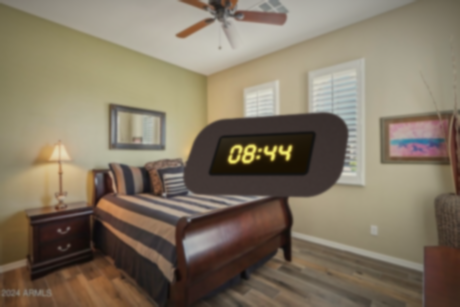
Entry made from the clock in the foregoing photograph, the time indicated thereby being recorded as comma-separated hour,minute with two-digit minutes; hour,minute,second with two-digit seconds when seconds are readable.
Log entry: 8,44
